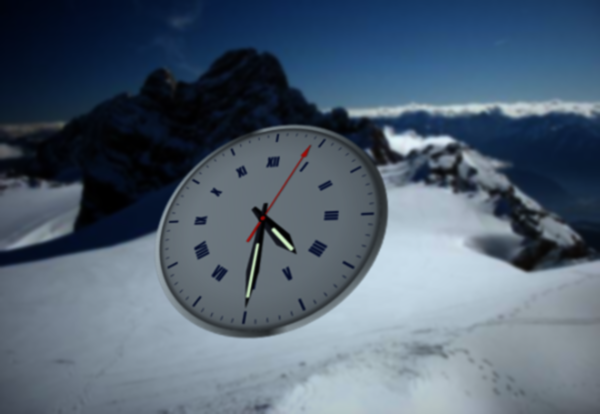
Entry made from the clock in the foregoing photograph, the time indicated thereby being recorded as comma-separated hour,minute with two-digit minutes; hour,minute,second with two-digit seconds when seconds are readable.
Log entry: 4,30,04
